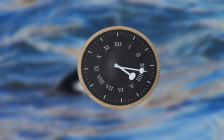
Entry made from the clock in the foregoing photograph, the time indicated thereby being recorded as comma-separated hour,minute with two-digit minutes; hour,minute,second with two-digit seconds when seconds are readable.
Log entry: 4,17
